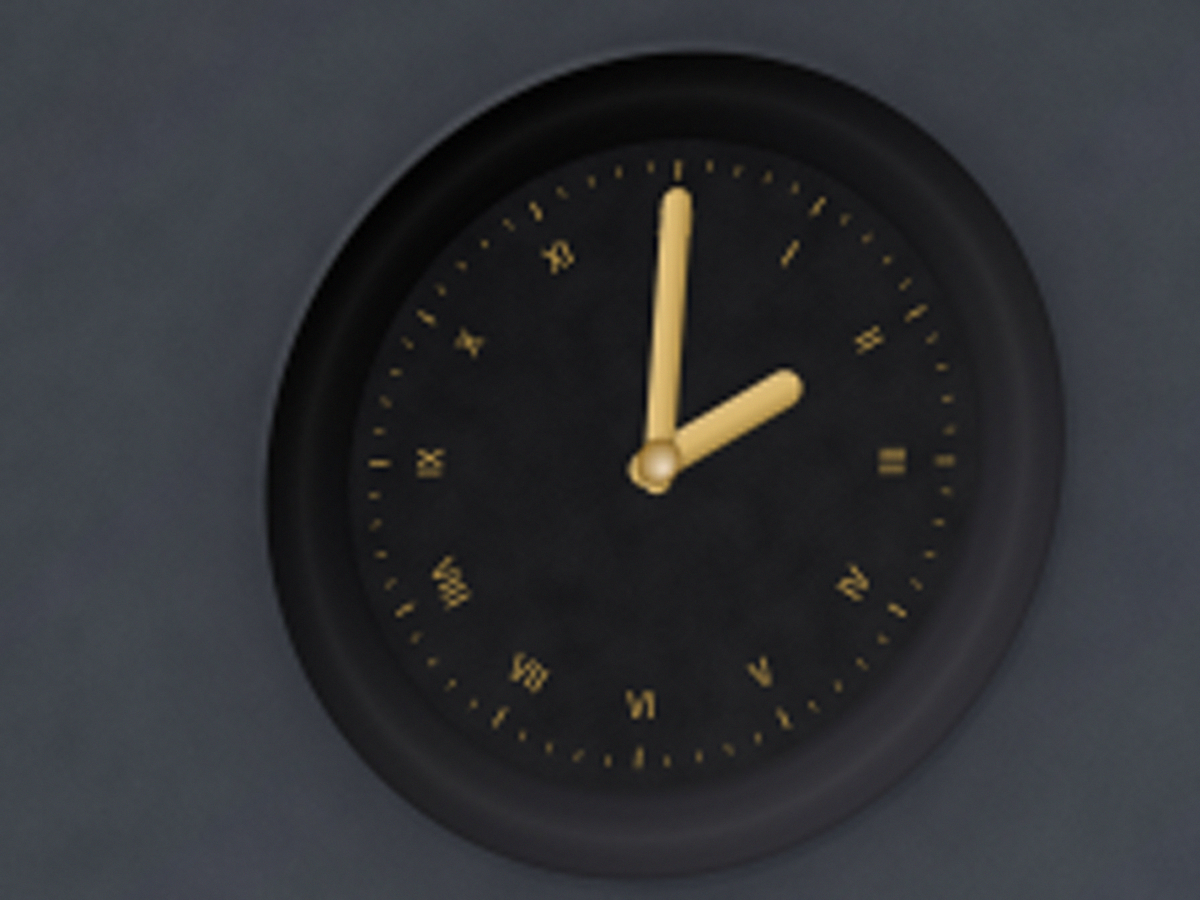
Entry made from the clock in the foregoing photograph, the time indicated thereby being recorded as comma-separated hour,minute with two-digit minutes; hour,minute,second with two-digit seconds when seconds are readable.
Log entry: 2,00
